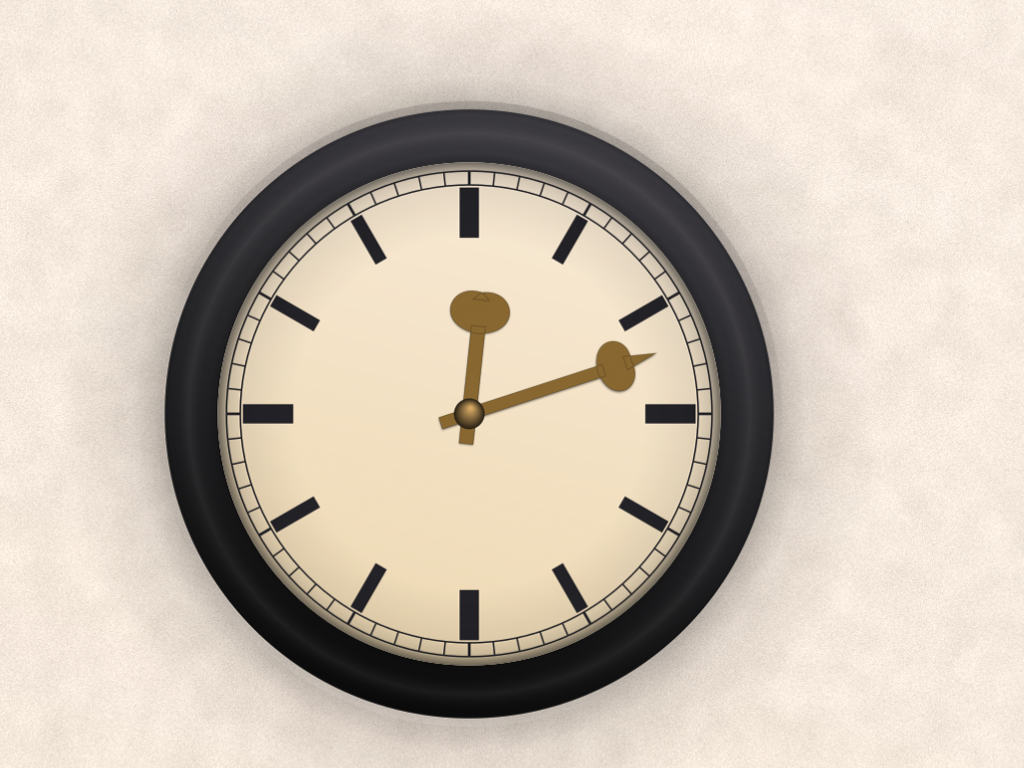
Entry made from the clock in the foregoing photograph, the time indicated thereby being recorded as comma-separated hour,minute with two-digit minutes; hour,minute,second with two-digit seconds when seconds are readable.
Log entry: 12,12
